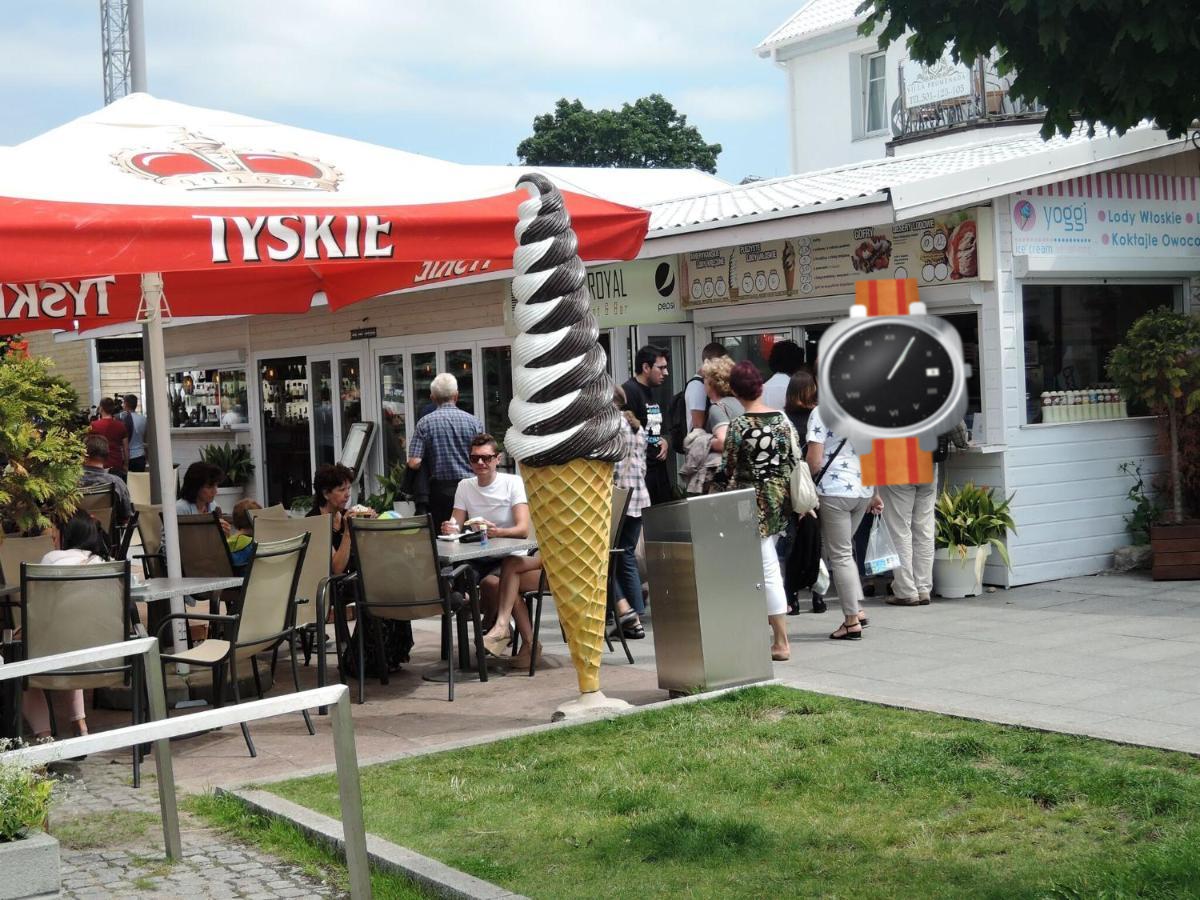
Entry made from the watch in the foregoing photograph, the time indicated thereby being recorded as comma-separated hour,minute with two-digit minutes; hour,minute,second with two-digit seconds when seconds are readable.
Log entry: 1,05
